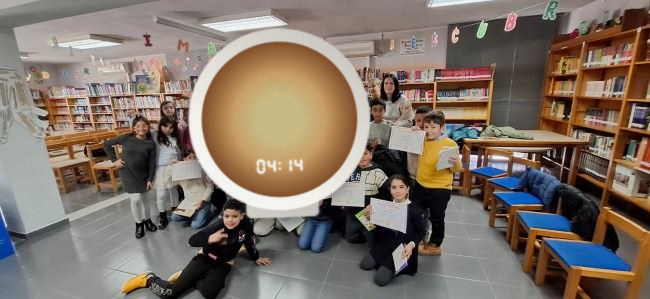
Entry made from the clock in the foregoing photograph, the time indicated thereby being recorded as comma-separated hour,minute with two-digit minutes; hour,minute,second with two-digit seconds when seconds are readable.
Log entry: 4,14
